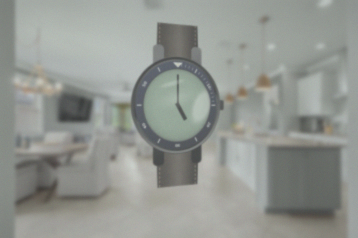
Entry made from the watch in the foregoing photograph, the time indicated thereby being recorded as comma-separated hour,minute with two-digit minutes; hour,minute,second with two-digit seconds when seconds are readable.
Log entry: 5,00
